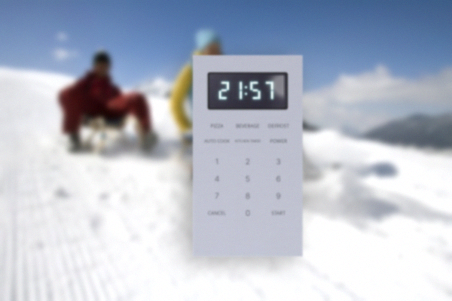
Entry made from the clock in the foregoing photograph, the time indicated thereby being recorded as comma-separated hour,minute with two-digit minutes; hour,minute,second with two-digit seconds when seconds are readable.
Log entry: 21,57
